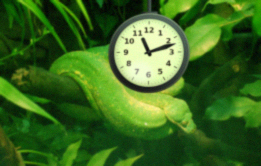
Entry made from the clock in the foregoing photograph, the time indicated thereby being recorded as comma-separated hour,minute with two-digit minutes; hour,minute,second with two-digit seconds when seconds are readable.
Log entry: 11,12
